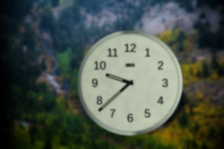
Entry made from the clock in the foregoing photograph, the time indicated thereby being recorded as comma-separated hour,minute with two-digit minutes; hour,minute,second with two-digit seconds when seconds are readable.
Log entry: 9,38
